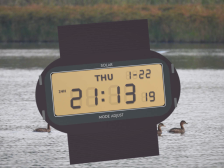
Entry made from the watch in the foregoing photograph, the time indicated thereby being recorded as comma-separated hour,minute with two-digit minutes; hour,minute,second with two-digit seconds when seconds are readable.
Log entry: 21,13,19
